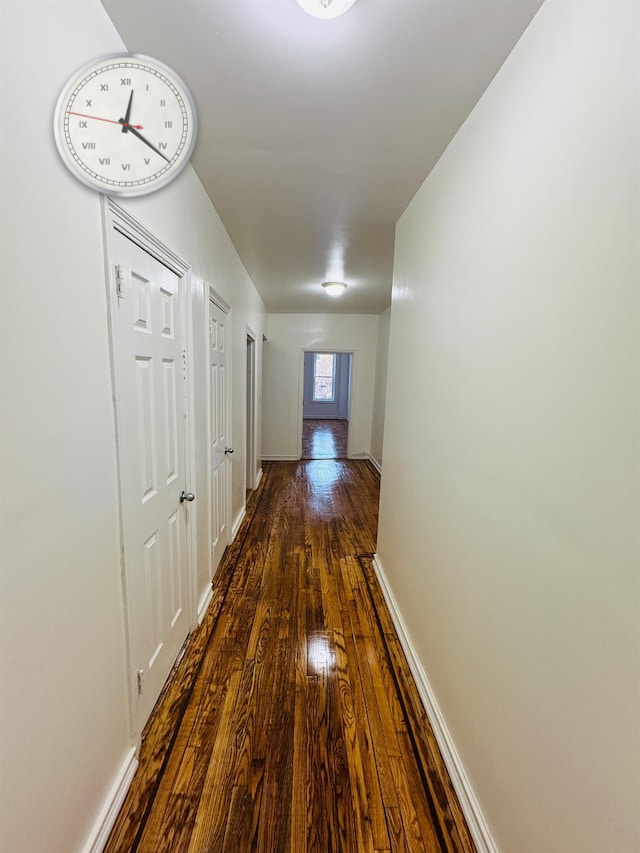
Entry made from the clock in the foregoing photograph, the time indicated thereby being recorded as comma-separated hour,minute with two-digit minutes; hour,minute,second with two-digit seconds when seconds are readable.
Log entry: 12,21,47
